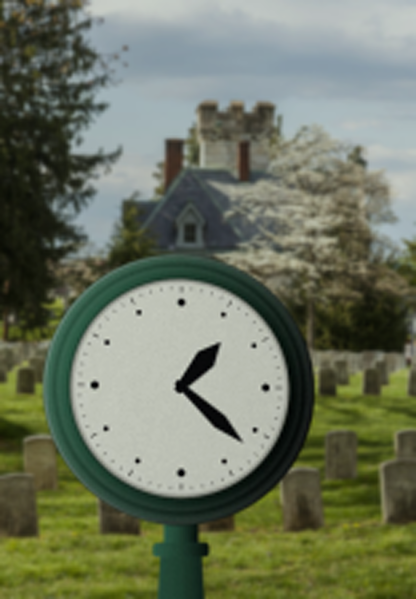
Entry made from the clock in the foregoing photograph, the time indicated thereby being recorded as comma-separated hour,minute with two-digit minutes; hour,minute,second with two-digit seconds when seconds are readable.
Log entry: 1,22
